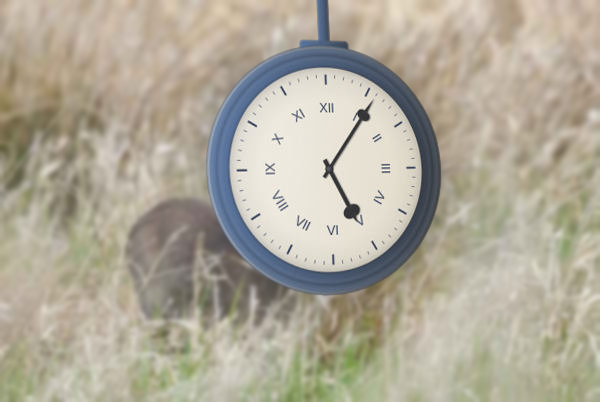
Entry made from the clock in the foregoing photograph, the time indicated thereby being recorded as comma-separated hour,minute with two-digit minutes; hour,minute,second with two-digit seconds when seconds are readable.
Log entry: 5,06
